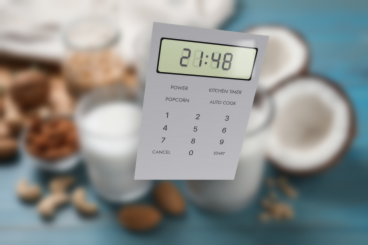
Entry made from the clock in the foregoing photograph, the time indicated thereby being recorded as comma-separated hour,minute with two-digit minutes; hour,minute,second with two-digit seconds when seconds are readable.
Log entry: 21,48
